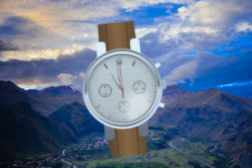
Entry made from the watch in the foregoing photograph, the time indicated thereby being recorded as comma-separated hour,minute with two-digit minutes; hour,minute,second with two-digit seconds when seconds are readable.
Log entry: 10,59
